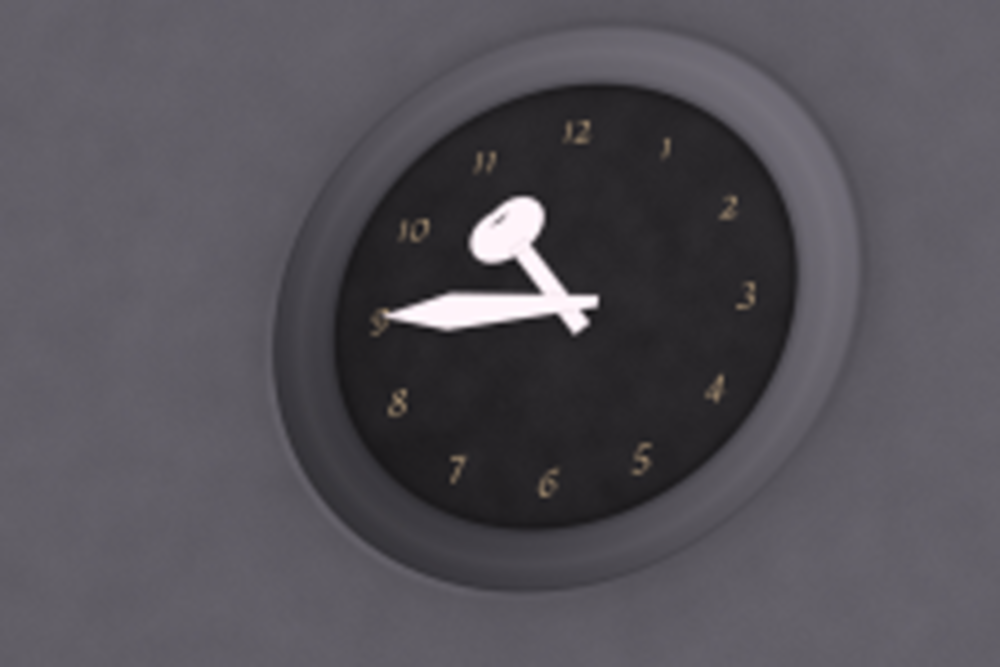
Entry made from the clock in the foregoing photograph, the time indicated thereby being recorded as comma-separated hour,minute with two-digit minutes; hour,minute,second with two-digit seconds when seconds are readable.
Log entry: 10,45
